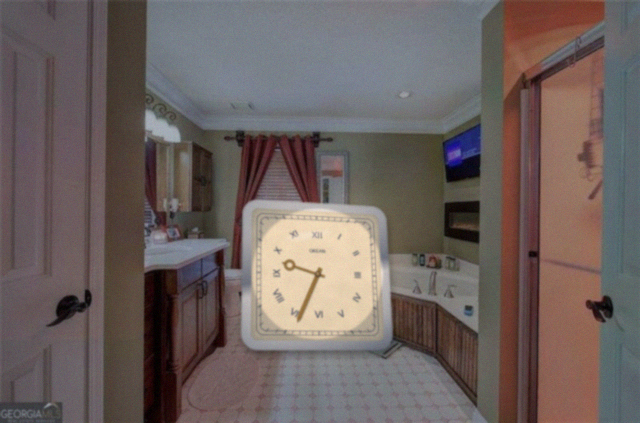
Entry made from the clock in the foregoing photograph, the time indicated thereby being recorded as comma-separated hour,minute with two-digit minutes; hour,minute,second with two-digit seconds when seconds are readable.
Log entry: 9,34
